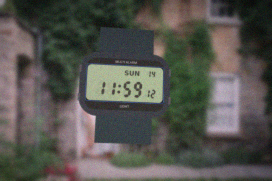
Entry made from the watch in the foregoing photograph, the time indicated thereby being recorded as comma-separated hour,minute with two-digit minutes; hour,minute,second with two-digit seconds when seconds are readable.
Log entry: 11,59,12
